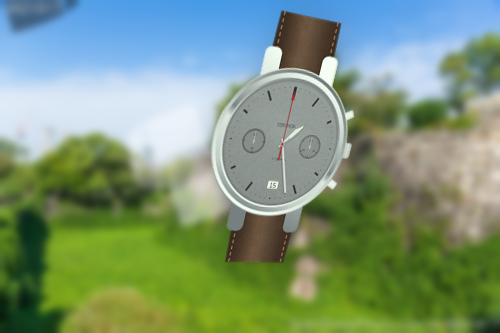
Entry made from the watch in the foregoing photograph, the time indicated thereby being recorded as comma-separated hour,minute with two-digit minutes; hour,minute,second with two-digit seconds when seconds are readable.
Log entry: 1,27
